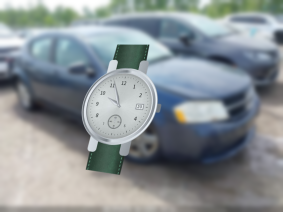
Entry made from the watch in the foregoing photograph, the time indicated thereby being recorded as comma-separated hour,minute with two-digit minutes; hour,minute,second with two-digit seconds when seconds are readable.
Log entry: 9,56
